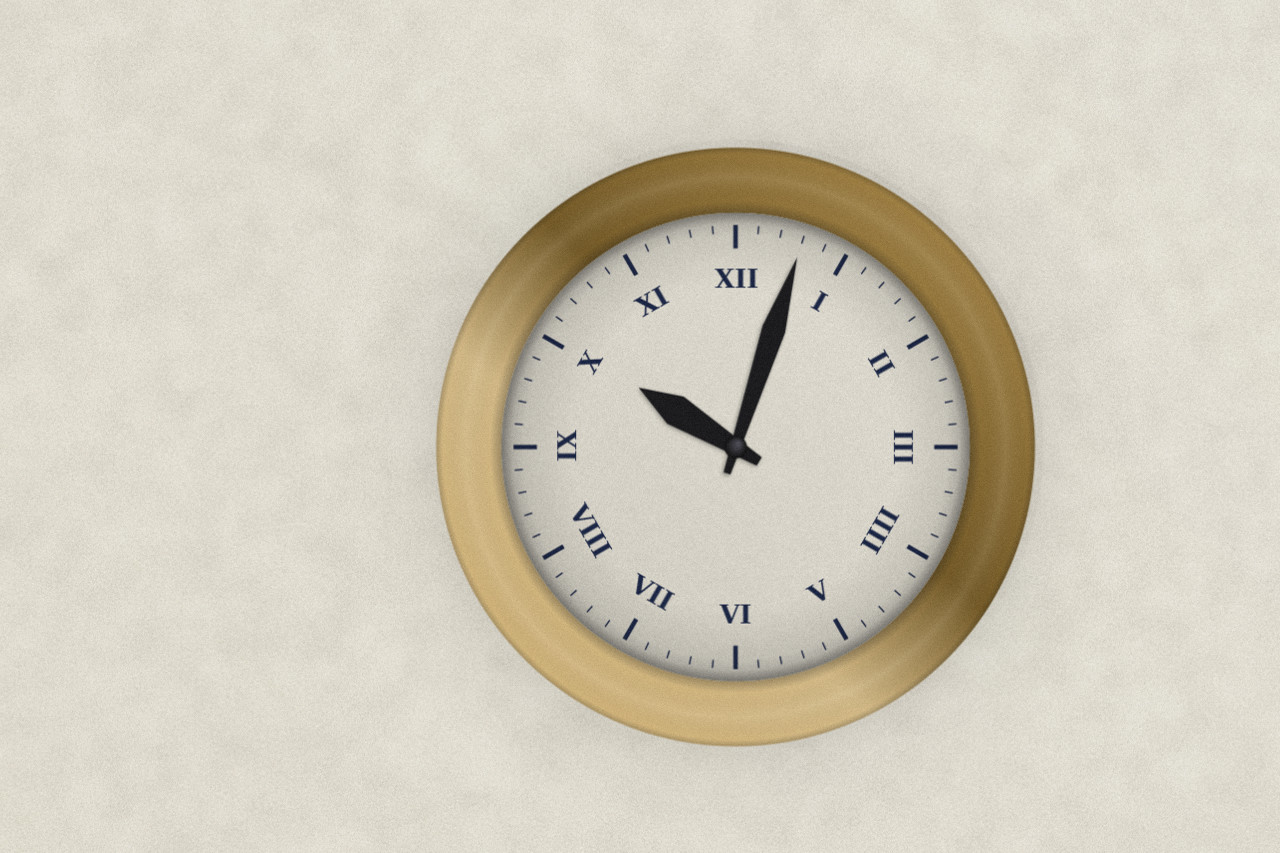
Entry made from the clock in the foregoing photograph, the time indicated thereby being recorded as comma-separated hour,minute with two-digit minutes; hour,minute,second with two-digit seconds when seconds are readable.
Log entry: 10,03
